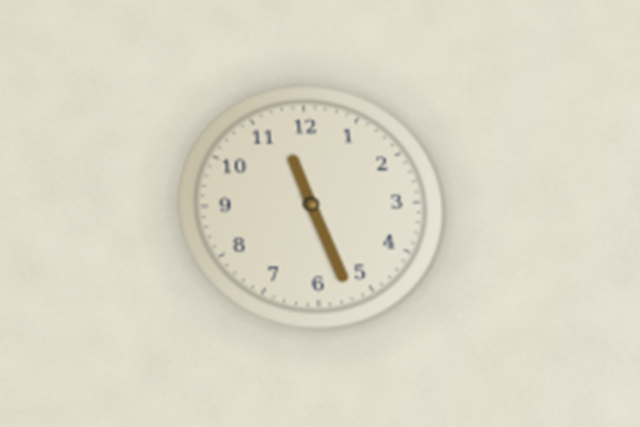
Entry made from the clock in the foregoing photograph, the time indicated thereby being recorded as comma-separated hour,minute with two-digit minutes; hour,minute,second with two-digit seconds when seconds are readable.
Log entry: 11,27
